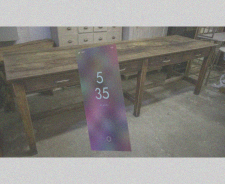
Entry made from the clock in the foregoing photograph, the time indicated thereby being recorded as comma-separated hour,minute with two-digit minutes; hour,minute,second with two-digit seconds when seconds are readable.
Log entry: 5,35
